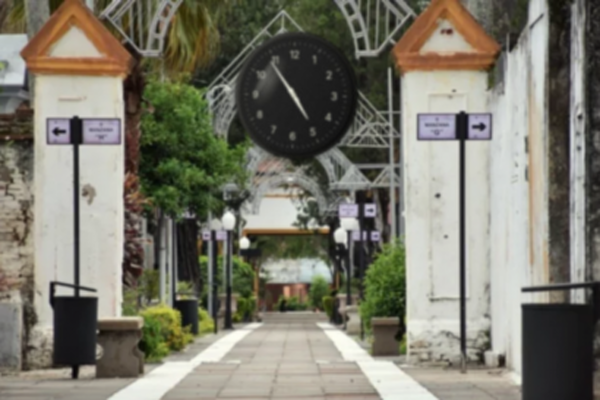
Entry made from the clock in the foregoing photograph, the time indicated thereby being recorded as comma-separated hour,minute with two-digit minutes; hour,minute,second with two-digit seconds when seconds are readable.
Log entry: 4,54
